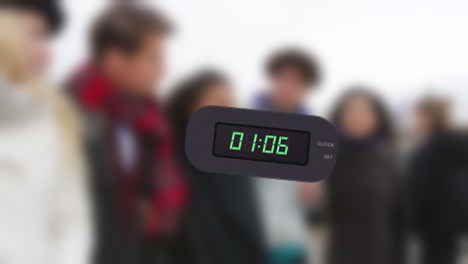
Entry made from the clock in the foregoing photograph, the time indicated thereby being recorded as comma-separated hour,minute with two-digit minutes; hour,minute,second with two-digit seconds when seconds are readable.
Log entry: 1,06
